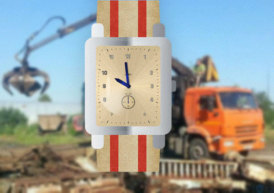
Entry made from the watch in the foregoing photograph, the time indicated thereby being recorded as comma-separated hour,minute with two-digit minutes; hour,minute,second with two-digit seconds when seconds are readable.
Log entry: 9,59
